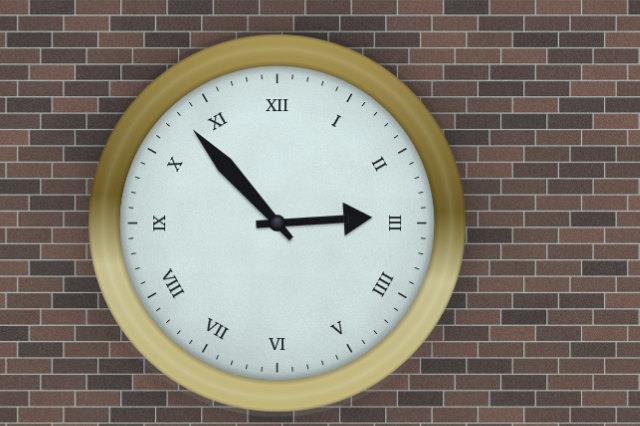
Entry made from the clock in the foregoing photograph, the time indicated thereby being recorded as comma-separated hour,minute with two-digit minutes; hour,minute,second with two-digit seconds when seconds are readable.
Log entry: 2,53
